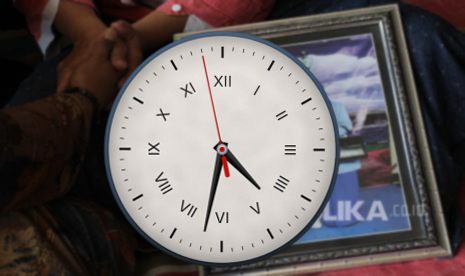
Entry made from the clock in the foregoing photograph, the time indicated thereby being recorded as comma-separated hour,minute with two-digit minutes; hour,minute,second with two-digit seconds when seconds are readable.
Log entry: 4,31,58
